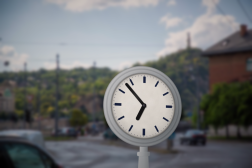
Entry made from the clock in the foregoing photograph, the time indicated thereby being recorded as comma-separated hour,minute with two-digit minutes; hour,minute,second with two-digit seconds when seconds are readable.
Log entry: 6,53
